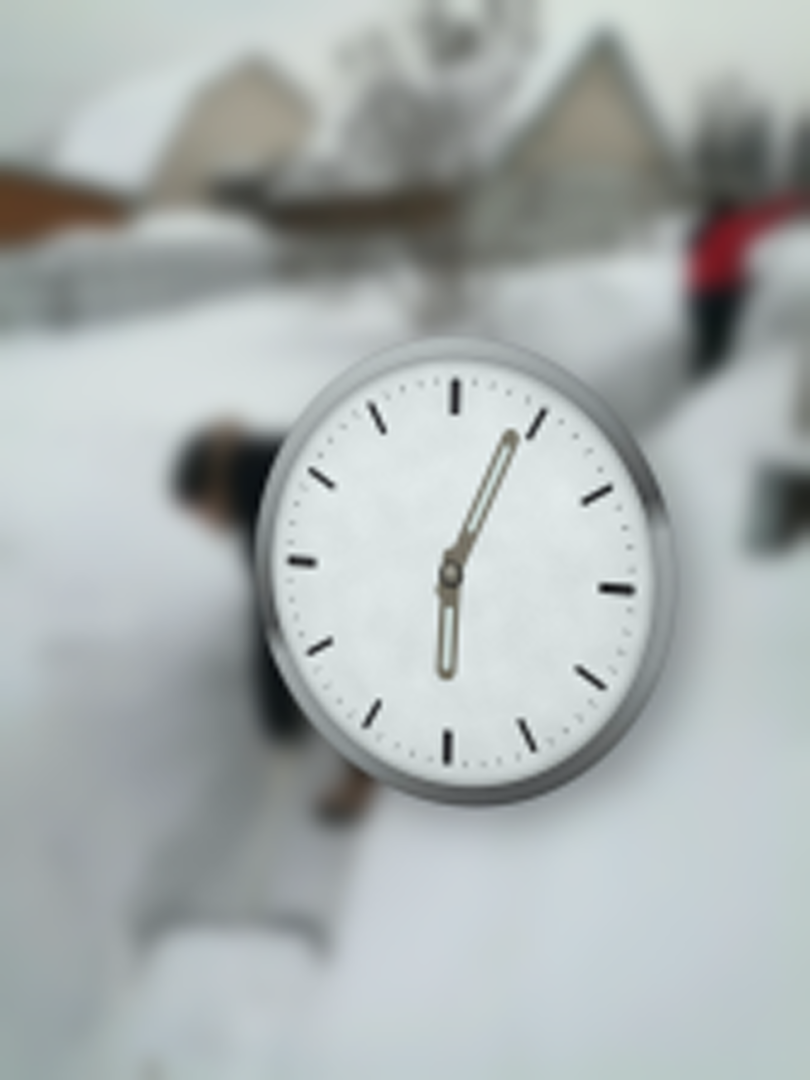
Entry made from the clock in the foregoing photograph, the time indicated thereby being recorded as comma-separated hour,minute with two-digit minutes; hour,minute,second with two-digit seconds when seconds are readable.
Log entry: 6,04
